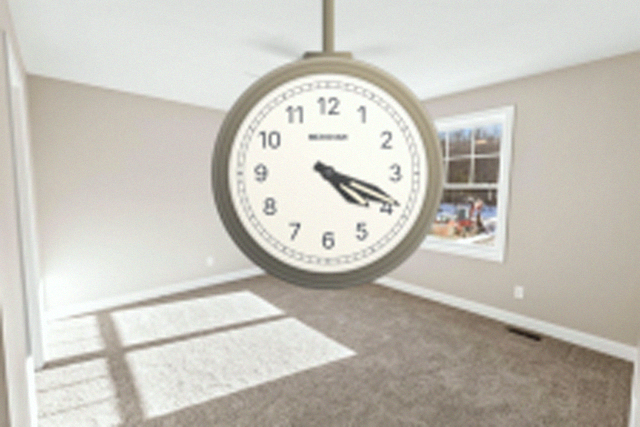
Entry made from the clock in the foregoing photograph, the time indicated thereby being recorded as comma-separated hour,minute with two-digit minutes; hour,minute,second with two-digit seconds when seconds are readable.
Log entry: 4,19
